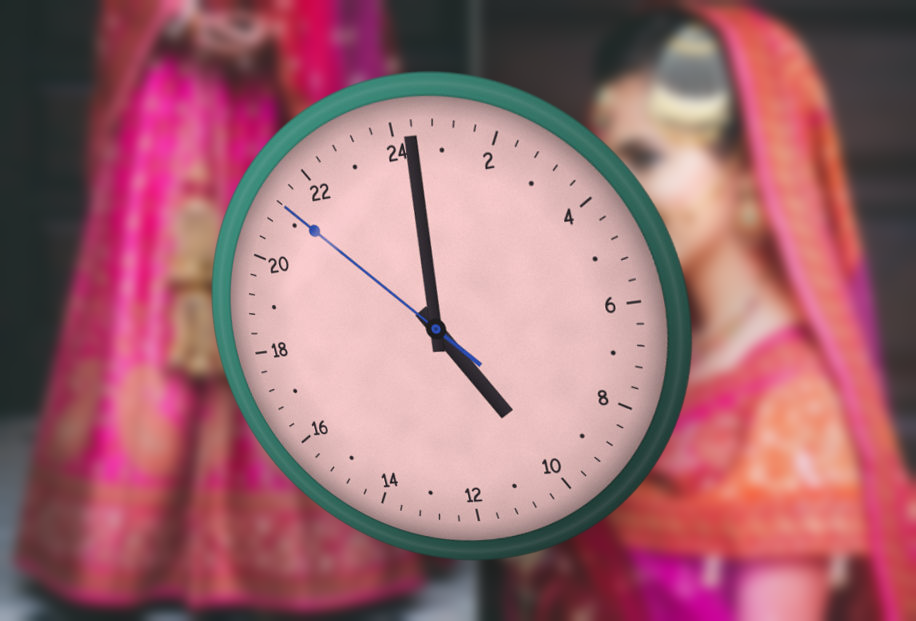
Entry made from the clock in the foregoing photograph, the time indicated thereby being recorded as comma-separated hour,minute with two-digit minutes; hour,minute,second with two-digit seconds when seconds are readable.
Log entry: 10,00,53
